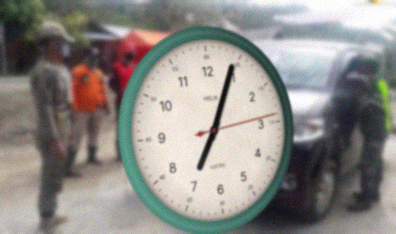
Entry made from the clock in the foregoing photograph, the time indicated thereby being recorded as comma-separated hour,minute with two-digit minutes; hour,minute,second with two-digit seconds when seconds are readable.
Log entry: 7,04,14
